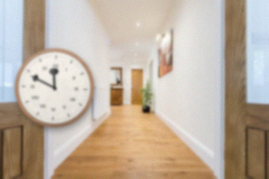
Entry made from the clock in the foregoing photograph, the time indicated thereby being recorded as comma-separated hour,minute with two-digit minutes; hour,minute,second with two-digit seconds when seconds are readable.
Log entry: 11,49
